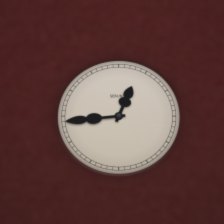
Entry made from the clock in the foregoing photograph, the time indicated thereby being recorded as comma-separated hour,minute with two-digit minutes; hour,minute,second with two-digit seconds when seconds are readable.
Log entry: 12,44
